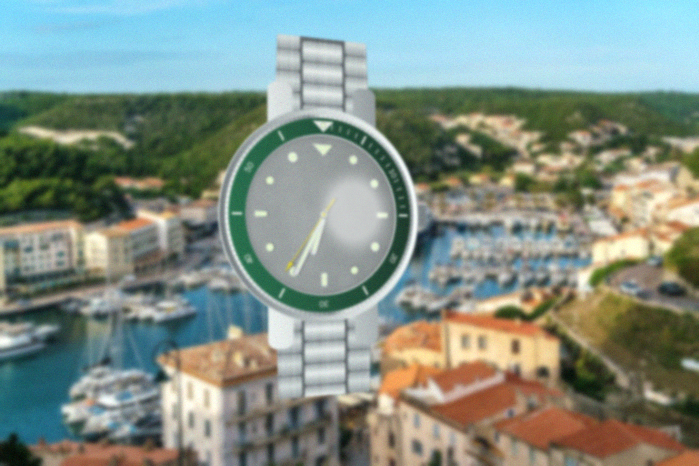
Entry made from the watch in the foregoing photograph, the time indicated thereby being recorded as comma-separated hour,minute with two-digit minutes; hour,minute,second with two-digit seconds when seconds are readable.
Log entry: 6,34,36
